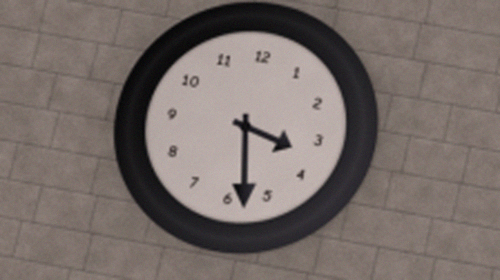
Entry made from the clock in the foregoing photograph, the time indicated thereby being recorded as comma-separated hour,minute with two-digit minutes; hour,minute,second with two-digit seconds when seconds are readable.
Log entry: 3,28
